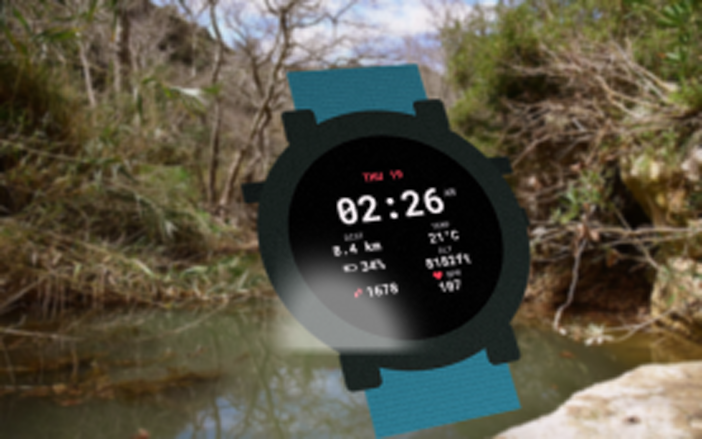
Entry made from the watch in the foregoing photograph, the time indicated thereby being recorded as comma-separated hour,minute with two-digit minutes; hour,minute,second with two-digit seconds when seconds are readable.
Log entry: 2,26
